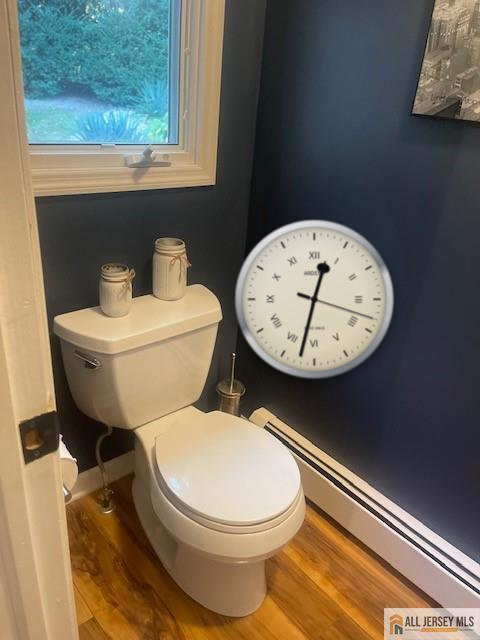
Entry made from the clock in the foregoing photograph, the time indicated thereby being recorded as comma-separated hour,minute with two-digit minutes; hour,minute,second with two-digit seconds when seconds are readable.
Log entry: 12,32,18
